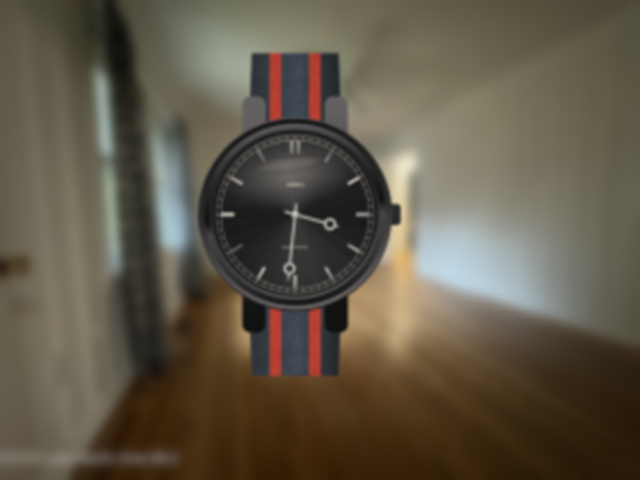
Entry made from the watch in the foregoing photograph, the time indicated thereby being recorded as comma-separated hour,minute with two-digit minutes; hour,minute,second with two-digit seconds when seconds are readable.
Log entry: 3,31
